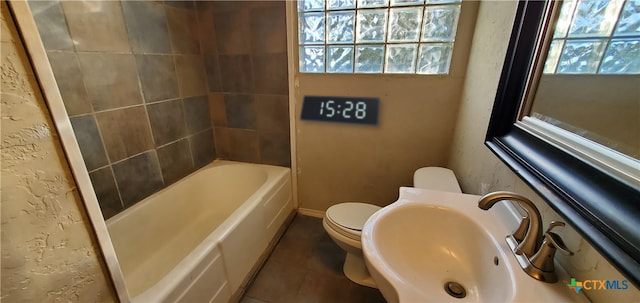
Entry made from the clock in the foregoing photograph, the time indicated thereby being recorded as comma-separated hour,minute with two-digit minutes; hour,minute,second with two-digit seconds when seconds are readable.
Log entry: 15,28
